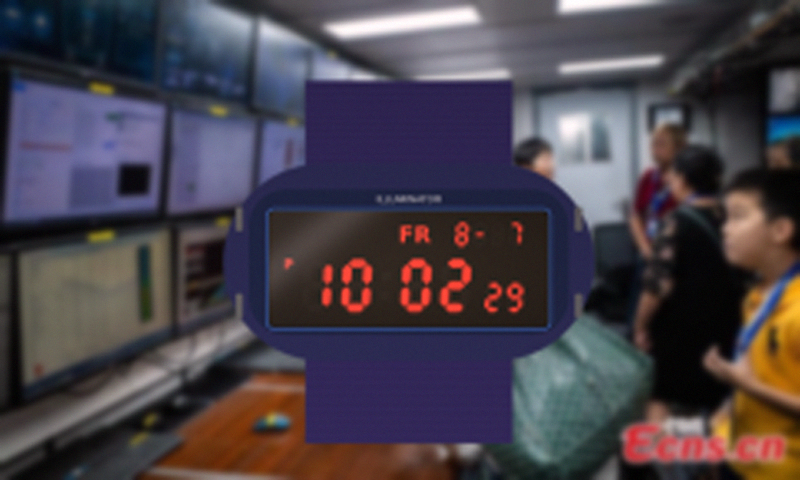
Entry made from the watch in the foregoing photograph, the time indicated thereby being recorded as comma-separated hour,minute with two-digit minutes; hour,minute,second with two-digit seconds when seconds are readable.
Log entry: 10,02,29
